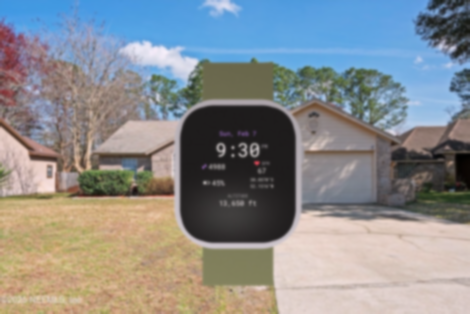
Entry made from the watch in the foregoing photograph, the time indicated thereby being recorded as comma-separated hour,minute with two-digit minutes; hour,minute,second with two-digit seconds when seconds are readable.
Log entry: 9,30
